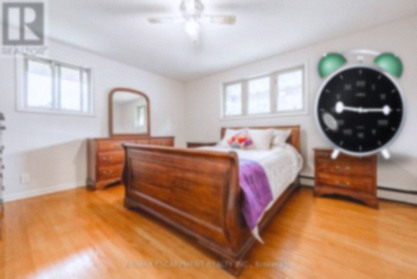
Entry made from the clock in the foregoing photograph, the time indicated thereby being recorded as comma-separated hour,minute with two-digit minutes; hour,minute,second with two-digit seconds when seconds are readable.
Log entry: 9,15
